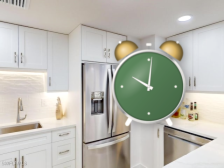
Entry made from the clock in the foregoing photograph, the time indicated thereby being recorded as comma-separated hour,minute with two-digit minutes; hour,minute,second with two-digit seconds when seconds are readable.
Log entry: 10,01
